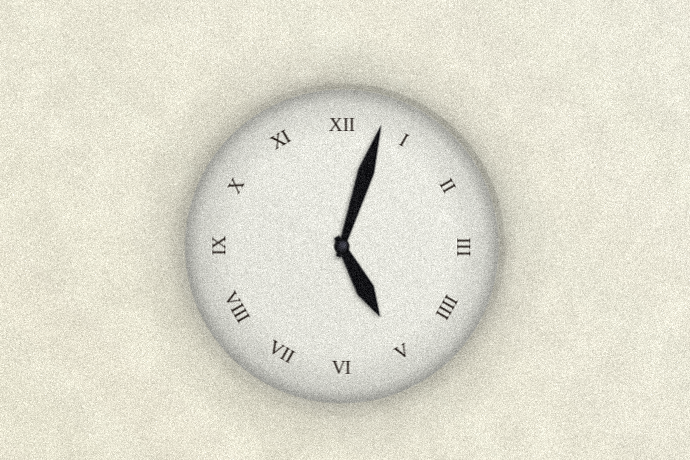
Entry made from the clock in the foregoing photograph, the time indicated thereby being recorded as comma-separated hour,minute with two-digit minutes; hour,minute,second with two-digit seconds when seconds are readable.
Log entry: 5,03
